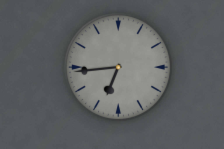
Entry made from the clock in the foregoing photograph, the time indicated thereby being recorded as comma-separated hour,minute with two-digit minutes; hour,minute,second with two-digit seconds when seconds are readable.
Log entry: 6,44
